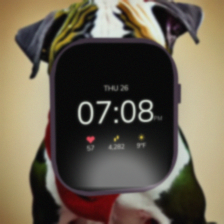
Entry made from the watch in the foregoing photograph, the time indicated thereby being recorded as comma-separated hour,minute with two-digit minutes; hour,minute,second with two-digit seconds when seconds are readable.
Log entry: 7,08
